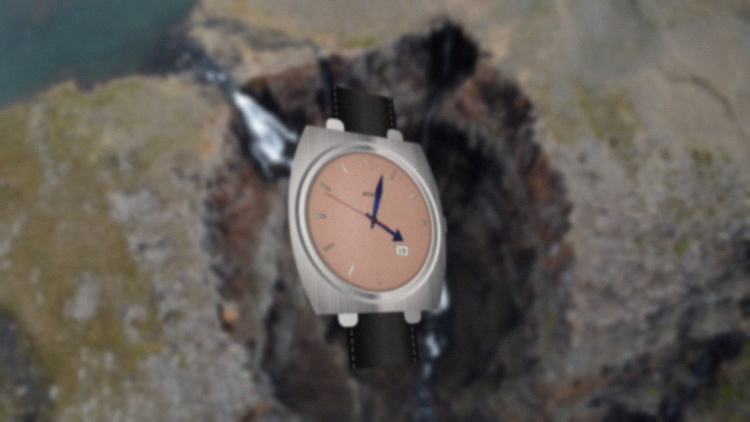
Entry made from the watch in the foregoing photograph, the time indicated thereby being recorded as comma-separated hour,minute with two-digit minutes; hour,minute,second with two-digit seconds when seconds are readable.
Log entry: 4,02,49
